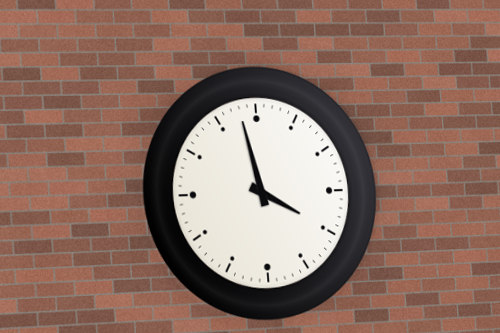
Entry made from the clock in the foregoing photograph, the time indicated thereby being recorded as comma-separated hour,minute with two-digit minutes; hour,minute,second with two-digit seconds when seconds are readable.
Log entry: 3,58
